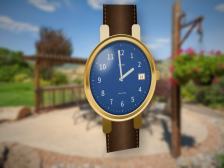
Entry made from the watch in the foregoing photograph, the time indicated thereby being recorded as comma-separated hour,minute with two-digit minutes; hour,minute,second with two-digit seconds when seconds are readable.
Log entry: 1,59
